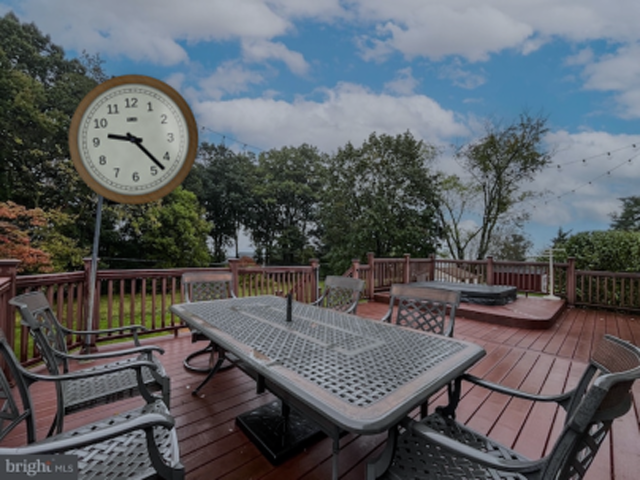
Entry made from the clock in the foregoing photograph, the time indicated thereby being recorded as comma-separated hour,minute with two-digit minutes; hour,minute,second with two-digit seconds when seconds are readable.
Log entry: 9,23
